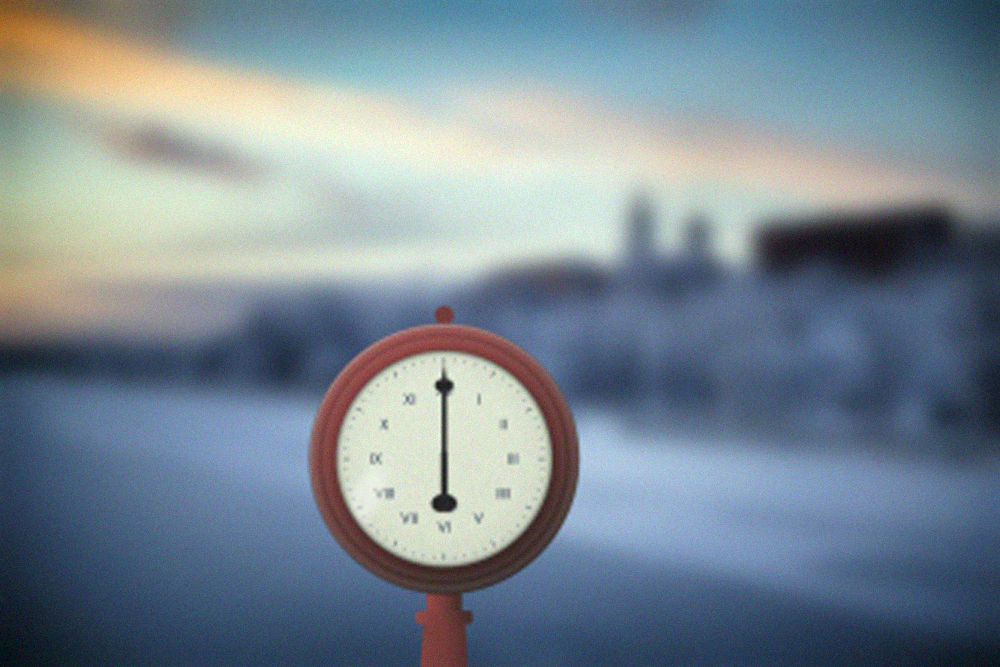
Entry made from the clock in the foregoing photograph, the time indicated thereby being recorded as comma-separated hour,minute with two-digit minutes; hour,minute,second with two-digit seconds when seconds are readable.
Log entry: 6,00
